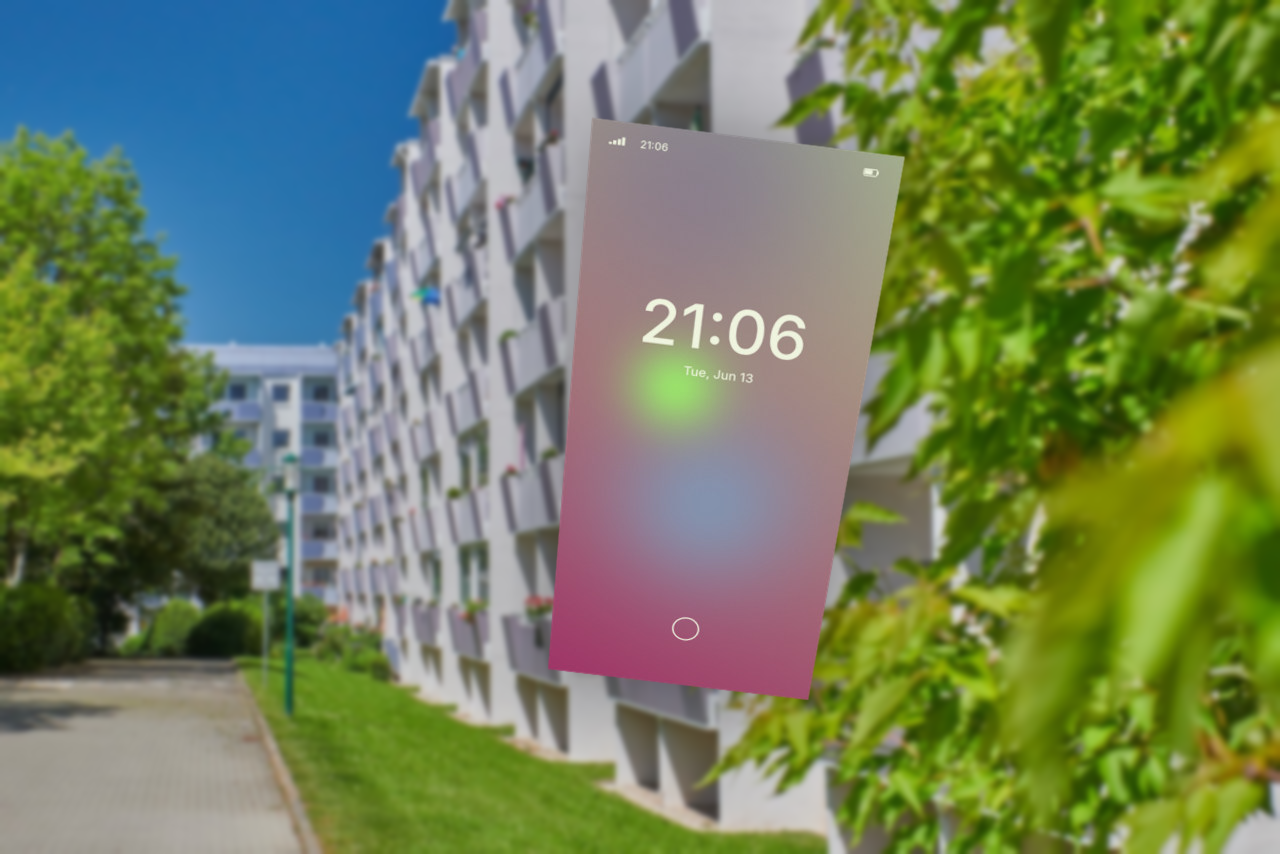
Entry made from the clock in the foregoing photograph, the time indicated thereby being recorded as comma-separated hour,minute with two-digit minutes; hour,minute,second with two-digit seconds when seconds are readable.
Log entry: 21,06
